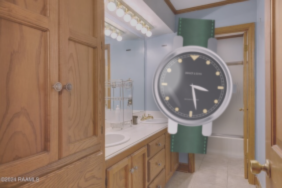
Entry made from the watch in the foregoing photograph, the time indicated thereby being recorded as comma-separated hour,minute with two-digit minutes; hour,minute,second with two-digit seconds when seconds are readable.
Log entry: 3,28
